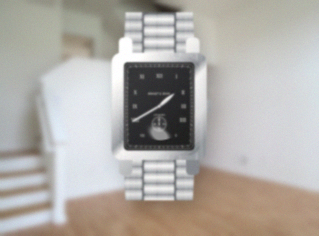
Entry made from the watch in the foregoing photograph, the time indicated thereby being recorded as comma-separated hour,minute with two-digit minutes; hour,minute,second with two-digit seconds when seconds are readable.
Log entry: 1,40
